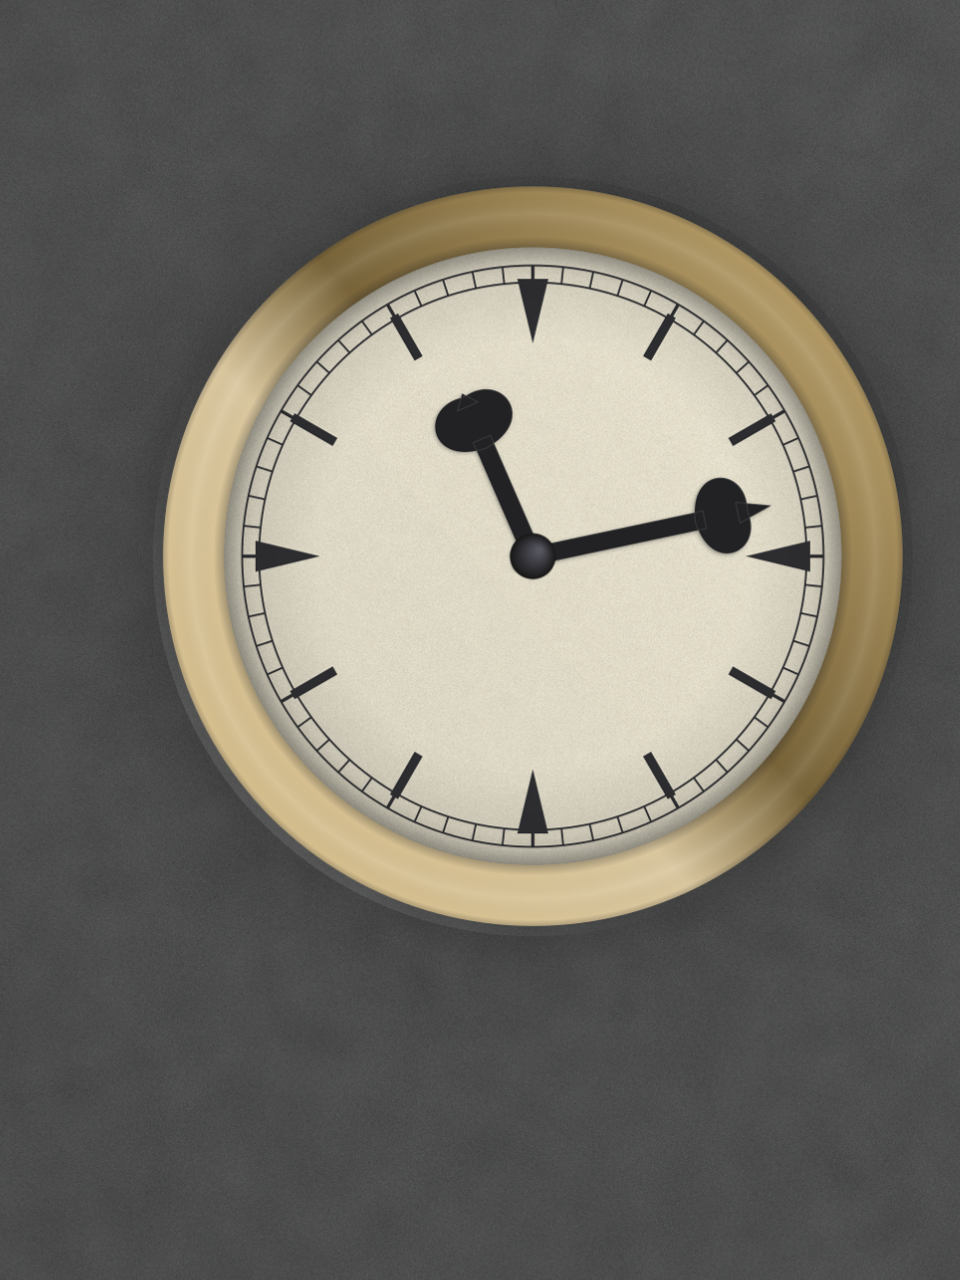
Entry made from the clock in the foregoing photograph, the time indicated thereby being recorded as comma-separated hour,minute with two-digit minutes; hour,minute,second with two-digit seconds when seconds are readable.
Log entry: 11,13
